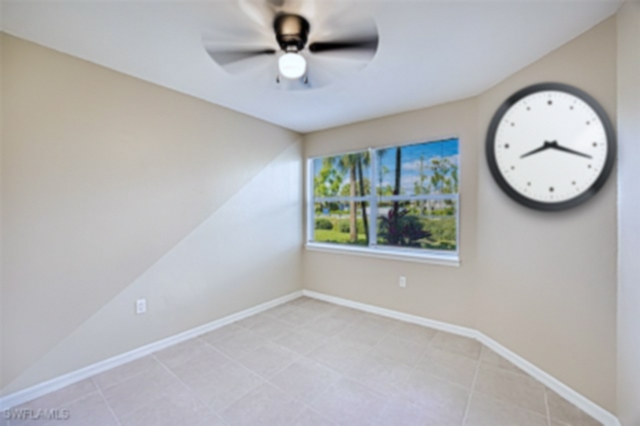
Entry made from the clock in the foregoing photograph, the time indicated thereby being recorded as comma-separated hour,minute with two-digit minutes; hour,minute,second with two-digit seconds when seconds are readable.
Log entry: 8,18
